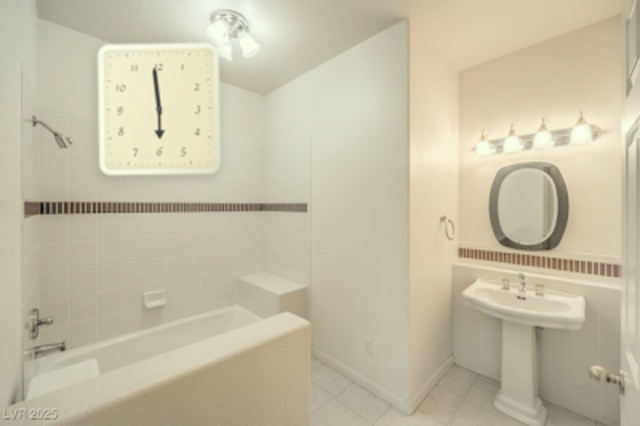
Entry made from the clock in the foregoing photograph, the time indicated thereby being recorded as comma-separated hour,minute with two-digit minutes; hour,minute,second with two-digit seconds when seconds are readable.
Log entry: 5,59
